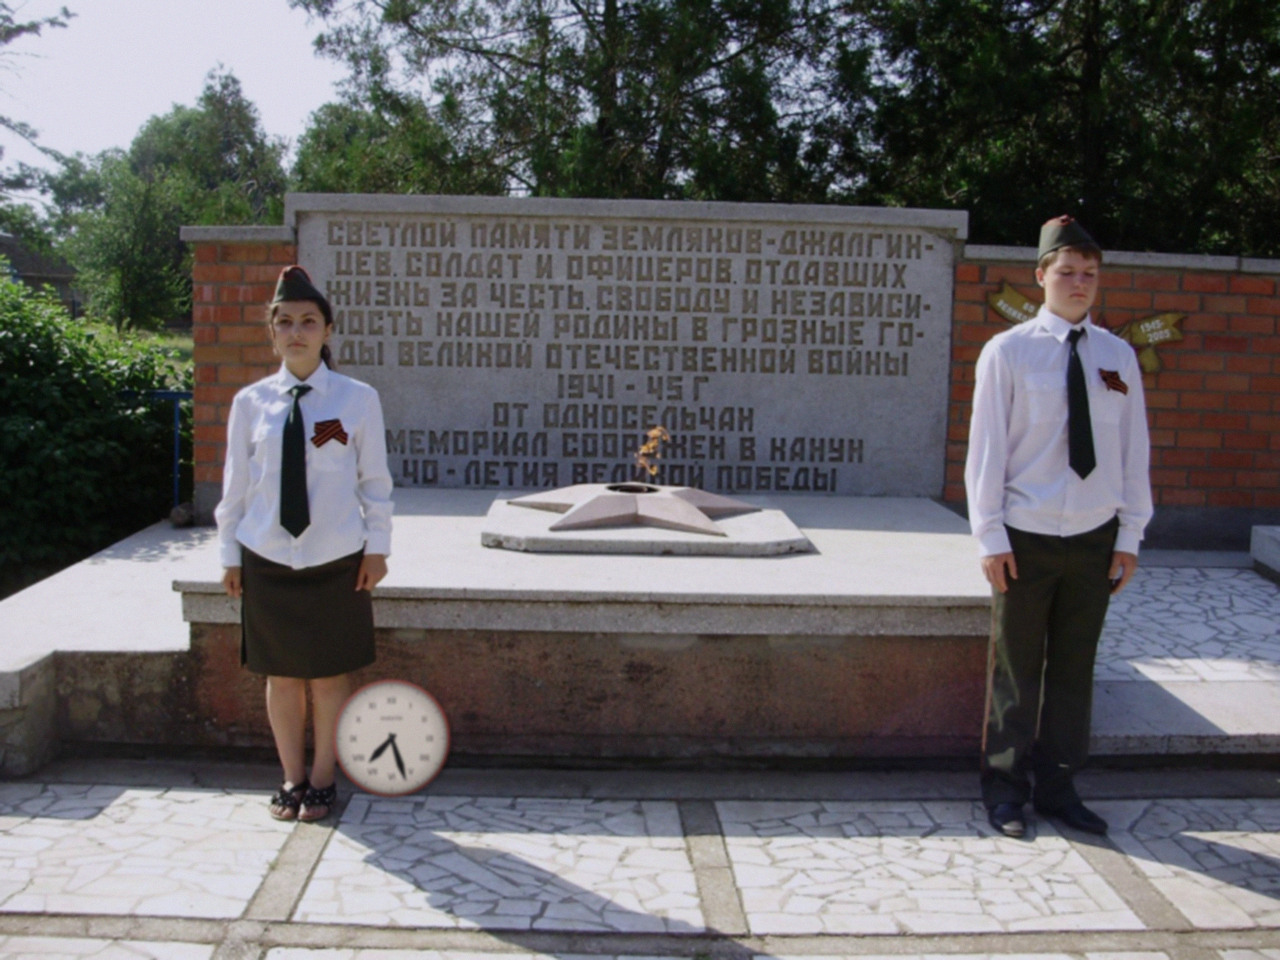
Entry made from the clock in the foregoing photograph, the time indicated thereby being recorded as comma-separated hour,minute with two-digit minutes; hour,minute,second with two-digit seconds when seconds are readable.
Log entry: 7,27
